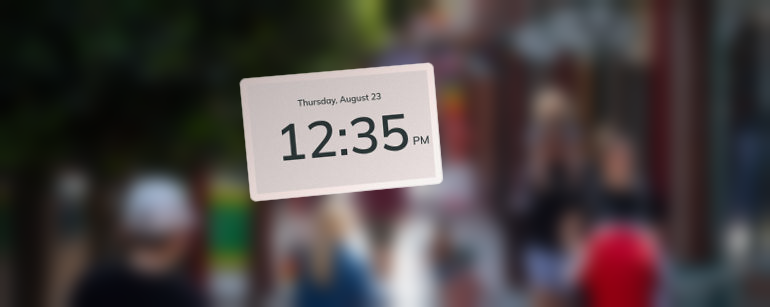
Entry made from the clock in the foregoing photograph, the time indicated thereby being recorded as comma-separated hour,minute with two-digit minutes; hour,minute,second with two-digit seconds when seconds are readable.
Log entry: 12,35
